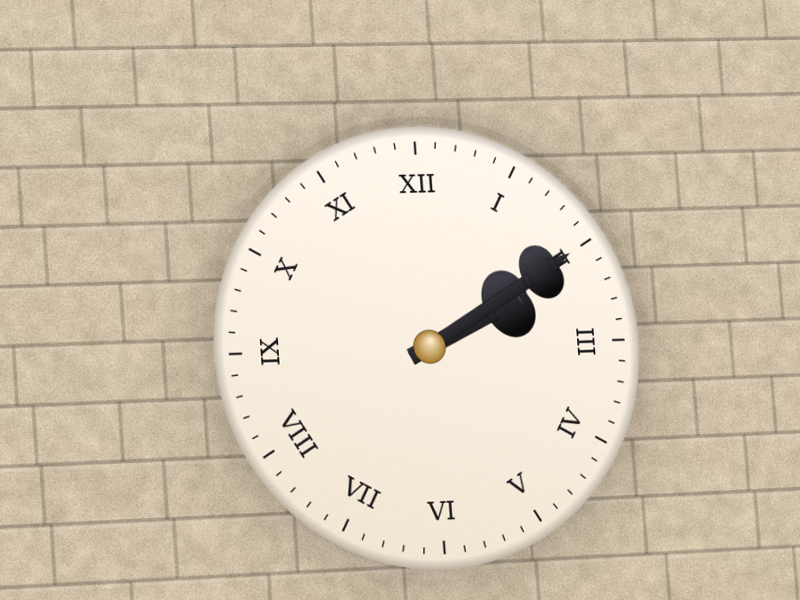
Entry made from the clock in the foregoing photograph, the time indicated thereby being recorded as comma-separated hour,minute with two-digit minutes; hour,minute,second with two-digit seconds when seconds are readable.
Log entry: 2,10
